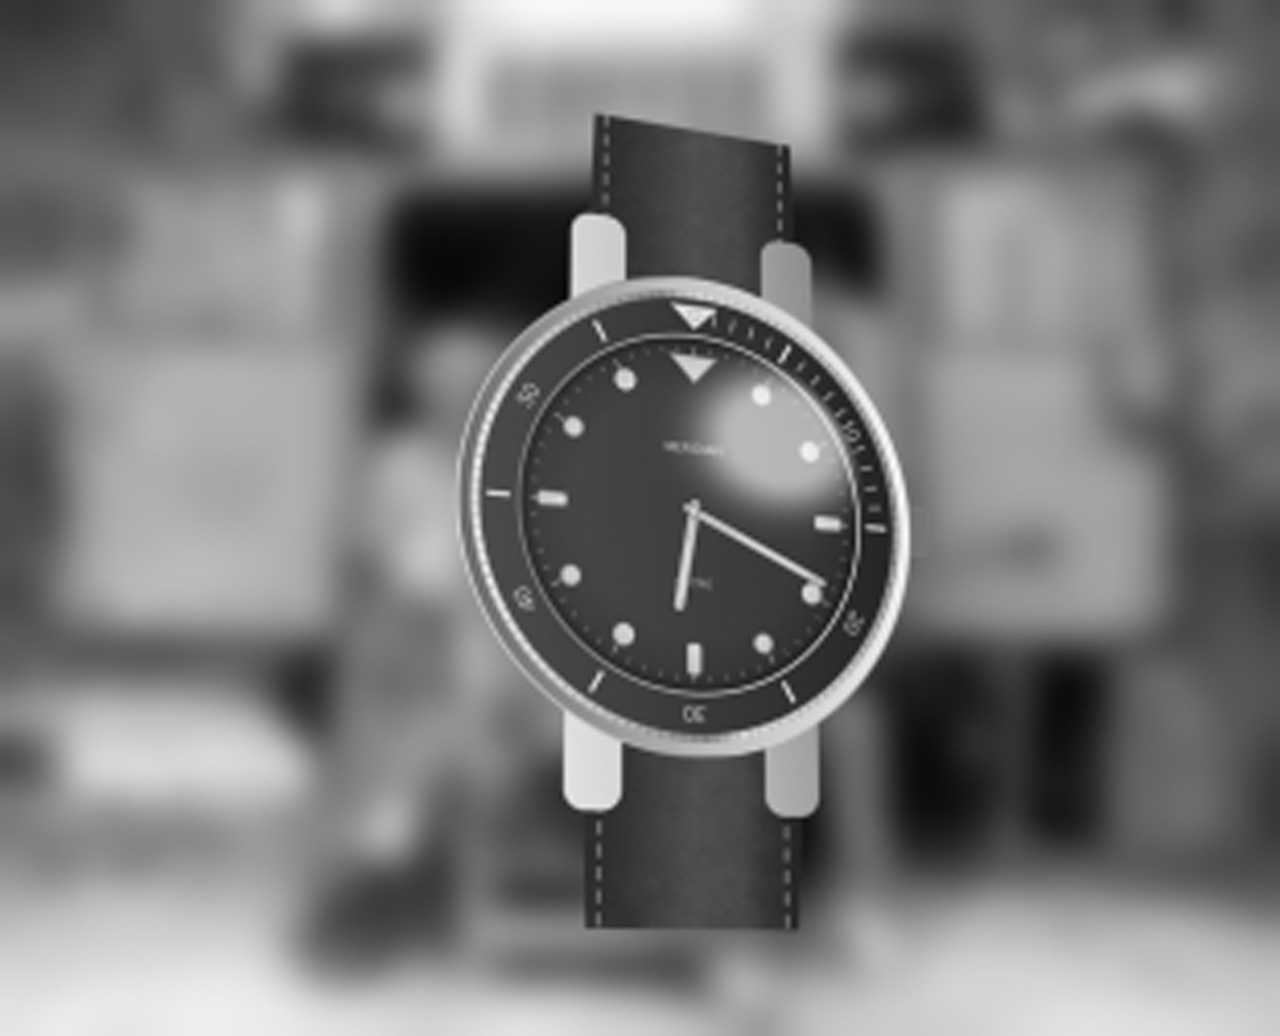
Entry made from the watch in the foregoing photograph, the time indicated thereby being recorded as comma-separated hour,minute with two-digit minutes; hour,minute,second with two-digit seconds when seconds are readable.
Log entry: 6,19
